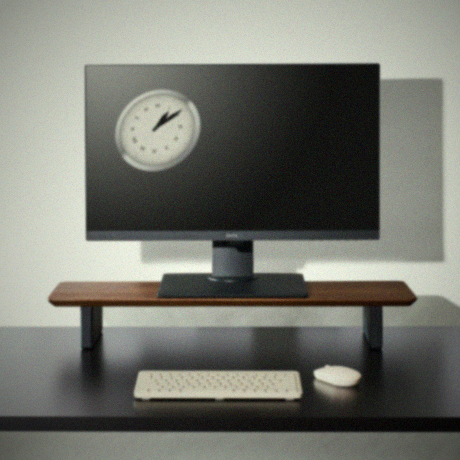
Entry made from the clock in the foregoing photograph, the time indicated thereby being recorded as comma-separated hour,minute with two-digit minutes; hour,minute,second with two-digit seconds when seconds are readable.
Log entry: 1,09
